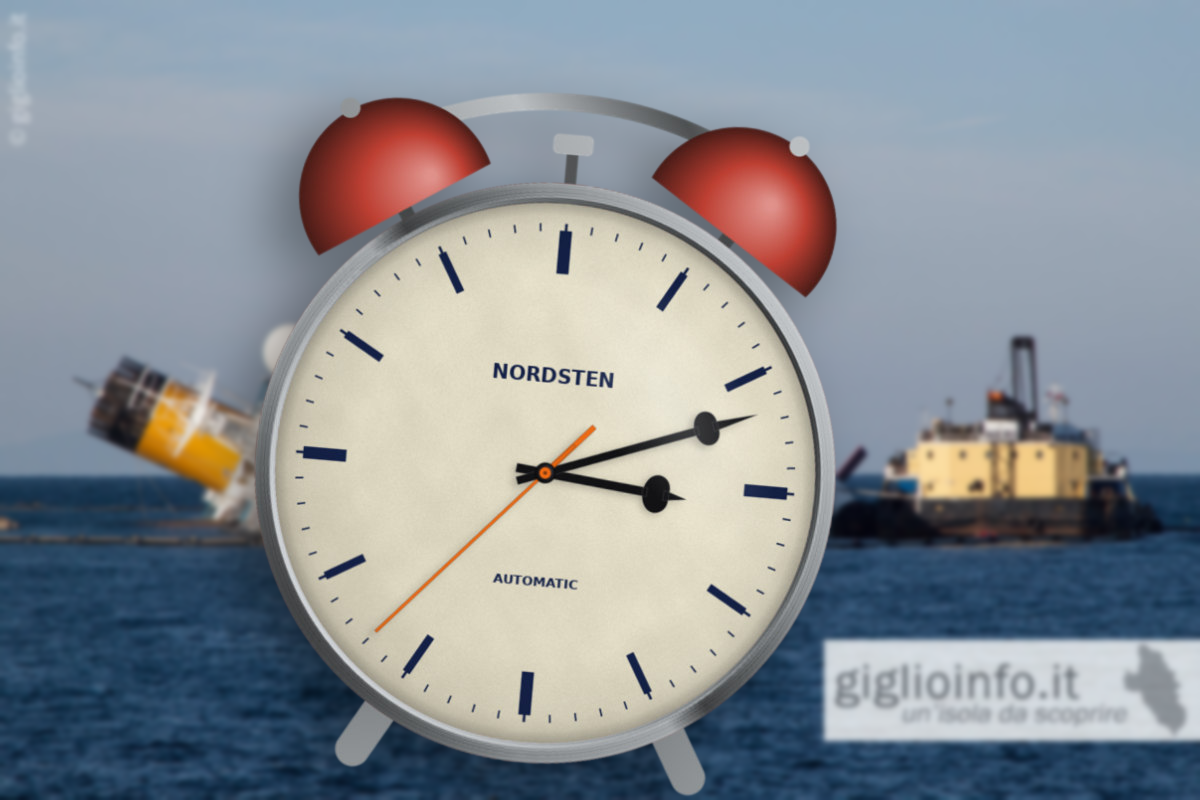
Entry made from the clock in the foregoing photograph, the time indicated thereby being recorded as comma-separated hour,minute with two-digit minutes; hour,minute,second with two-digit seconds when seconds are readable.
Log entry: 3,11,37
